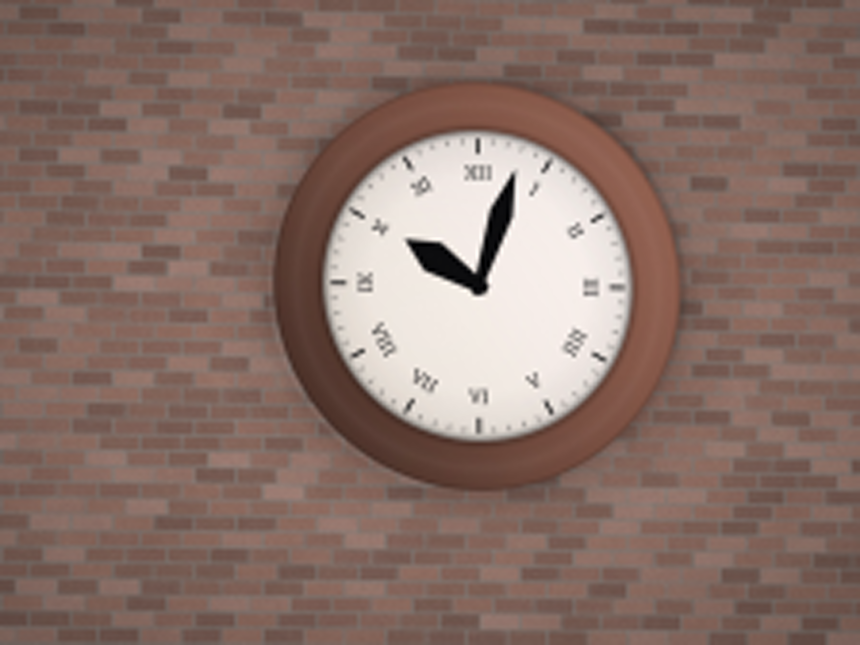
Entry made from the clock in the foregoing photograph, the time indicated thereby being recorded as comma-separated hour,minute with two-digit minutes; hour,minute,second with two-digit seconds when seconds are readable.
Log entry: 10,03
